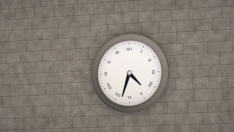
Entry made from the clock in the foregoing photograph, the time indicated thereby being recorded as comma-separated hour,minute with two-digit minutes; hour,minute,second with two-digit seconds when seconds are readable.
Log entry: 4,33
